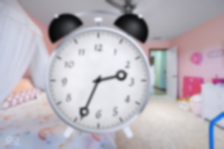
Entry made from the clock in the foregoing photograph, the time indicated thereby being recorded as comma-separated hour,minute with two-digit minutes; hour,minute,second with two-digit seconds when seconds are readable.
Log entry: 2,34
